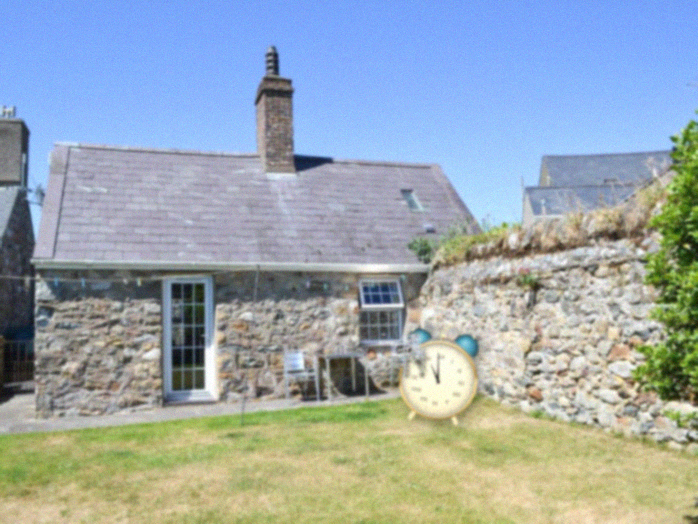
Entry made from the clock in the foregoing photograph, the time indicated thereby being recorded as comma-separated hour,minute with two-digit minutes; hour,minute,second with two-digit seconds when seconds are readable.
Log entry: 10,59
